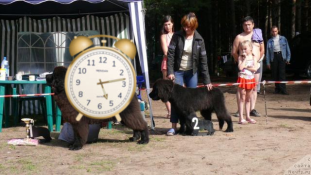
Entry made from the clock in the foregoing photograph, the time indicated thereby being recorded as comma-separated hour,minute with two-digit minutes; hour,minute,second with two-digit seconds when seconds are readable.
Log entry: 5,13
